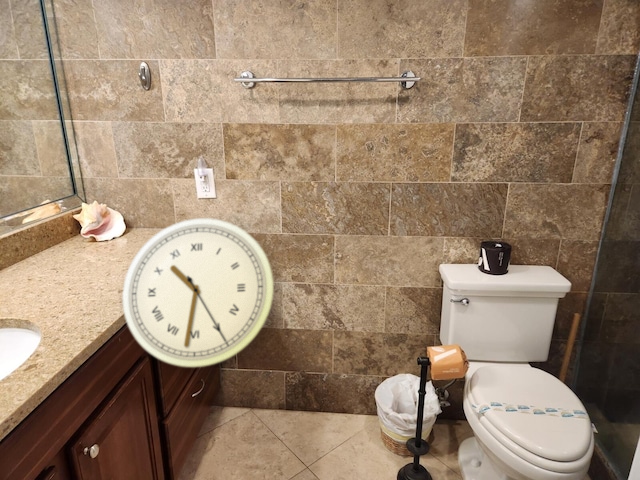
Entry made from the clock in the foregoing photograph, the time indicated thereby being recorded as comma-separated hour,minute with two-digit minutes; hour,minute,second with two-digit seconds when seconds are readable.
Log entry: 10,31,25
